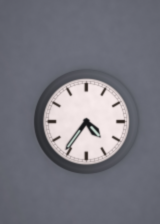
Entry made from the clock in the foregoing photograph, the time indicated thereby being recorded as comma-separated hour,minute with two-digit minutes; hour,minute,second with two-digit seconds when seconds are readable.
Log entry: 4,36
